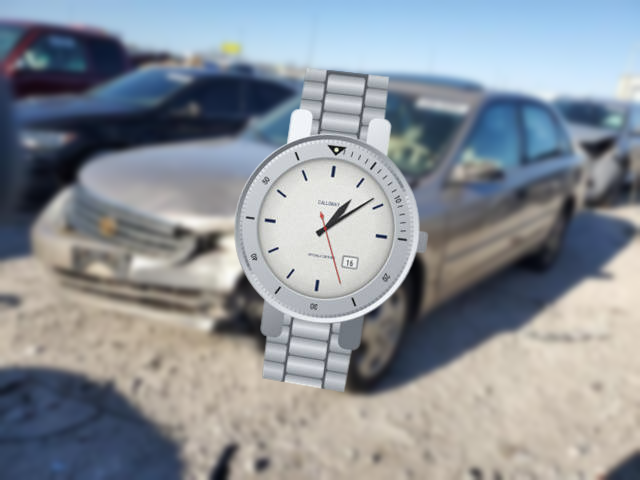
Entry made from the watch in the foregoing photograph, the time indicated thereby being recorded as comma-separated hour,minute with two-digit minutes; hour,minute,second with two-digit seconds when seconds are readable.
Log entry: 1,08,26
